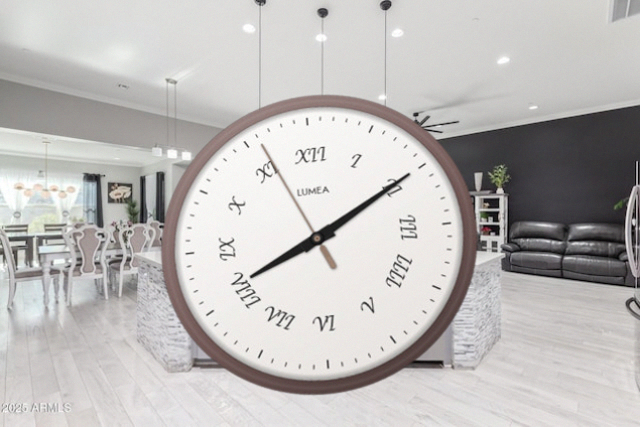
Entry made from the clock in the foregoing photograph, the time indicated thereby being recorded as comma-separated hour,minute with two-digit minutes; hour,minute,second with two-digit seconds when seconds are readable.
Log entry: 8,09,56
